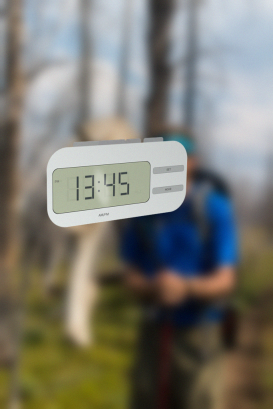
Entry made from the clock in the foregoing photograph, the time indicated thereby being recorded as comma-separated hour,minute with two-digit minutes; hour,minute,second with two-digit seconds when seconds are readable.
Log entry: 13,45
